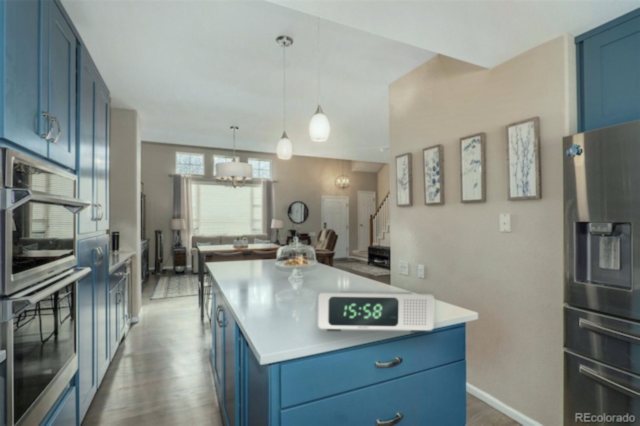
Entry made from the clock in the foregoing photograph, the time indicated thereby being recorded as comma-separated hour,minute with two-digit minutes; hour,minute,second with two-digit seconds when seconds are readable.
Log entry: 15,58
